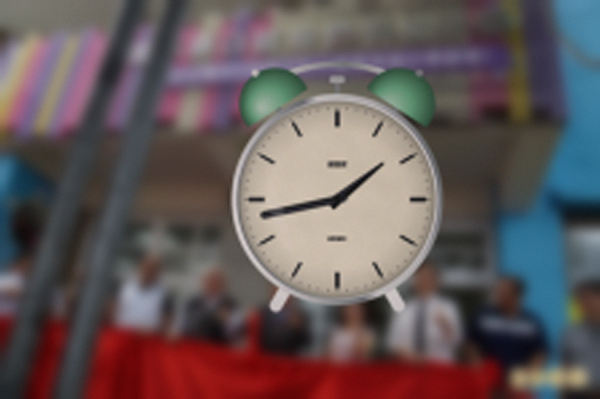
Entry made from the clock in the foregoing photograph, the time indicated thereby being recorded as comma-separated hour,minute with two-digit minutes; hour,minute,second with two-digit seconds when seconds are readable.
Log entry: 1,43
